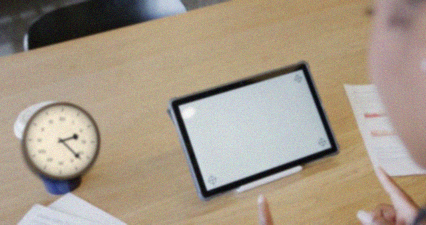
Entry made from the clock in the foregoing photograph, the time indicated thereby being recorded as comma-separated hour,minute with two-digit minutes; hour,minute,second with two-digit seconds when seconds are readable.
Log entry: 2,22
